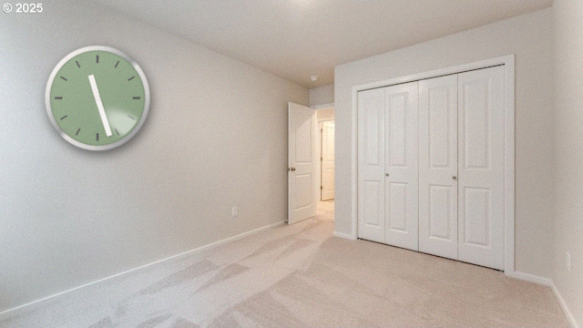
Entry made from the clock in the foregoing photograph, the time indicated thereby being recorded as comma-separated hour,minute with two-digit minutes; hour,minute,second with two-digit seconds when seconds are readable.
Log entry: 11,27
